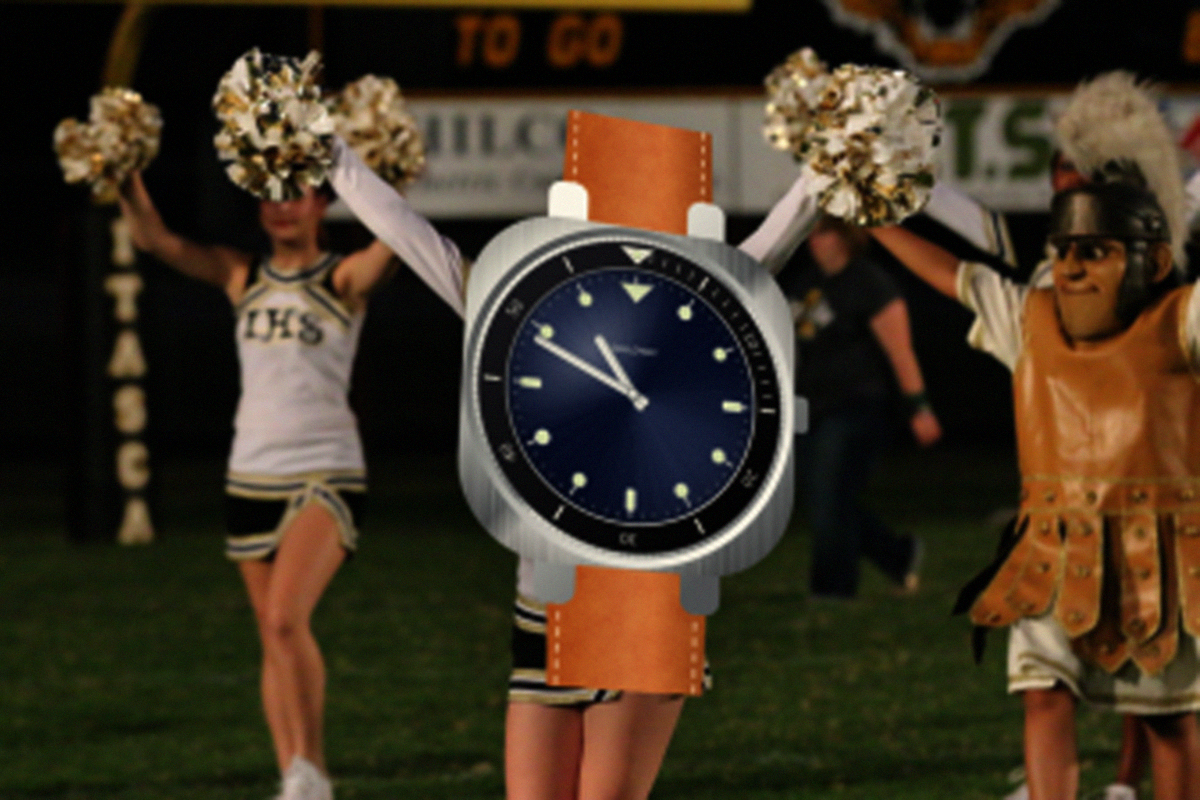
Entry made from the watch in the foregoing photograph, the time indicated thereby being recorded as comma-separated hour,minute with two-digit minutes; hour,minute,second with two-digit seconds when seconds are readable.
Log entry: 10,49
